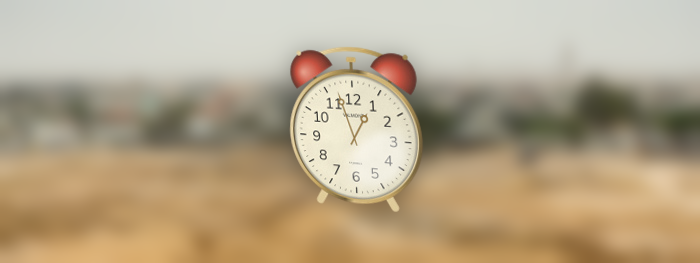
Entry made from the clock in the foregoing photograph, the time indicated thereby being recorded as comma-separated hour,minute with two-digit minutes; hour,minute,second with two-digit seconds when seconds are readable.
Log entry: 12,57
